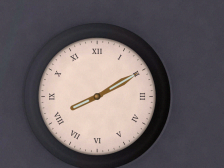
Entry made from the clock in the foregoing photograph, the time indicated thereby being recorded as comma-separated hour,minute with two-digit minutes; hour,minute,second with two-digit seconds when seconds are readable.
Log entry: 8,10
